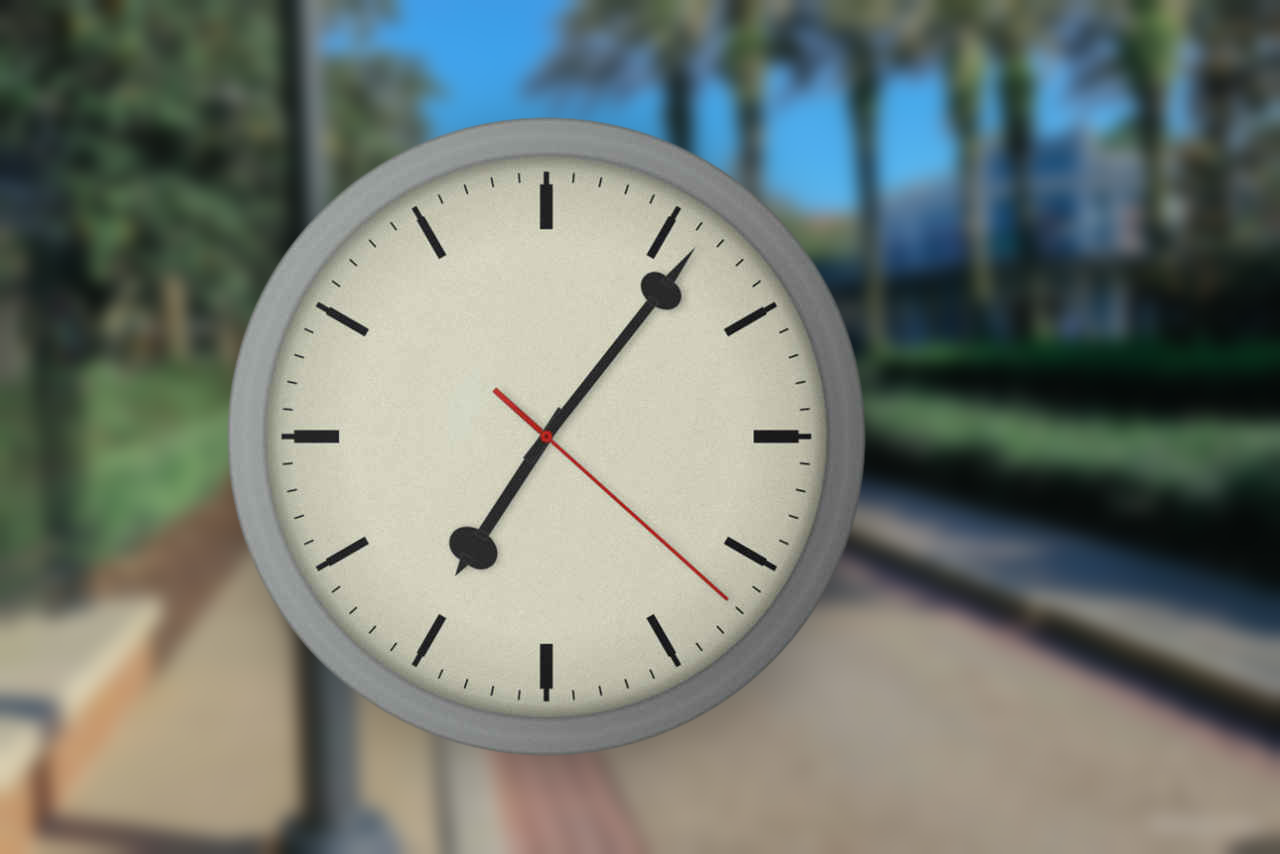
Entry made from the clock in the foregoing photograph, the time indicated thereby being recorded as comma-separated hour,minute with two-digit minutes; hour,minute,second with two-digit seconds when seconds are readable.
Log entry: 7,06,22
